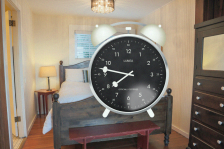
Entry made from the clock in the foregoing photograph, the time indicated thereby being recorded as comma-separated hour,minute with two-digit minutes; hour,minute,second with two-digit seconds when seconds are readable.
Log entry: 7,47
